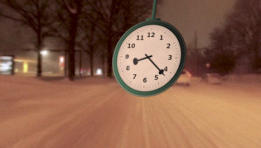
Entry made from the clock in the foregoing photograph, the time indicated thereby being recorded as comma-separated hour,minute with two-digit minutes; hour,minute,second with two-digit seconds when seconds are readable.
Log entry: 8,22
